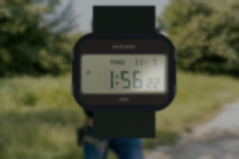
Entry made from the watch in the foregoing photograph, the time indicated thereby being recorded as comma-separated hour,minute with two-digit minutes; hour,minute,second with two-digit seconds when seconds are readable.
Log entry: 1,56,22
